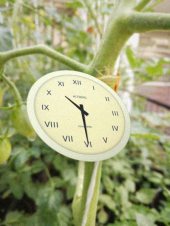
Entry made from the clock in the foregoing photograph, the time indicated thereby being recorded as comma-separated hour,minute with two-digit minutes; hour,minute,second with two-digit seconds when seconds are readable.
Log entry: 10,30
